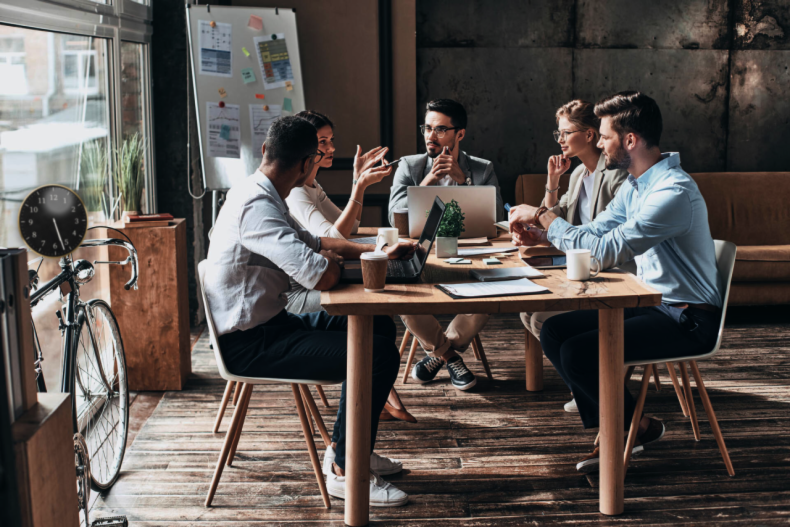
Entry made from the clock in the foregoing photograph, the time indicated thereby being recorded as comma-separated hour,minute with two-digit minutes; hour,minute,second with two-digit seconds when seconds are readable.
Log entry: 5,27
